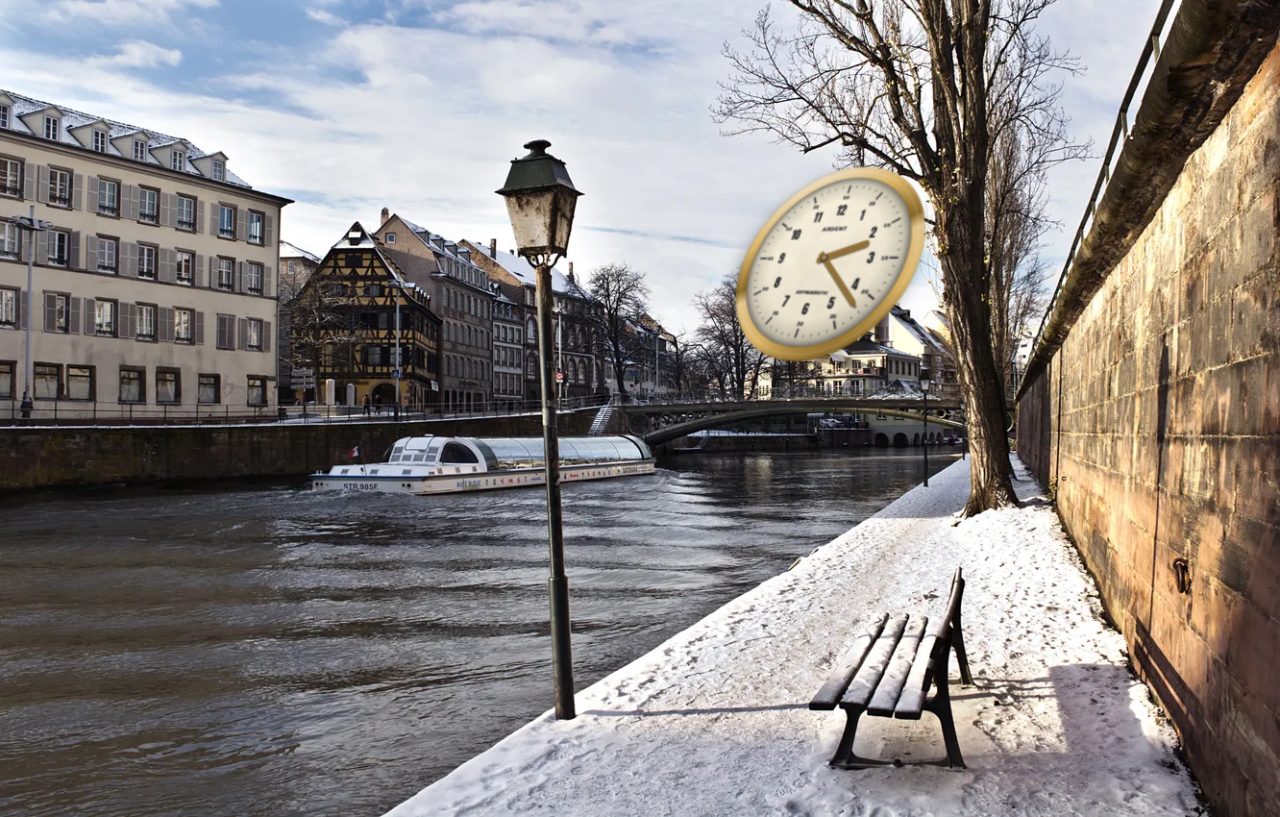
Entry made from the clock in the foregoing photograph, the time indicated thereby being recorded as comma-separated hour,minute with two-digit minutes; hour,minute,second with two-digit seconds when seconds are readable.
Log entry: 2,22
